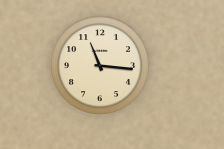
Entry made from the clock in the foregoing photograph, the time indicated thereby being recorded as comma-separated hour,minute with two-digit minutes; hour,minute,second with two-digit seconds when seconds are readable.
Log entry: 11,16
